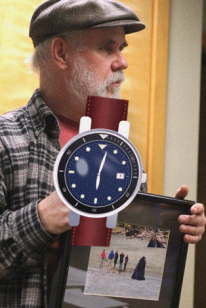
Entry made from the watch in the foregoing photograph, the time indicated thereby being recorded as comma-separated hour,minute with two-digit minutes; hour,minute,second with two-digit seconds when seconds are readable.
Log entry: 6,02
